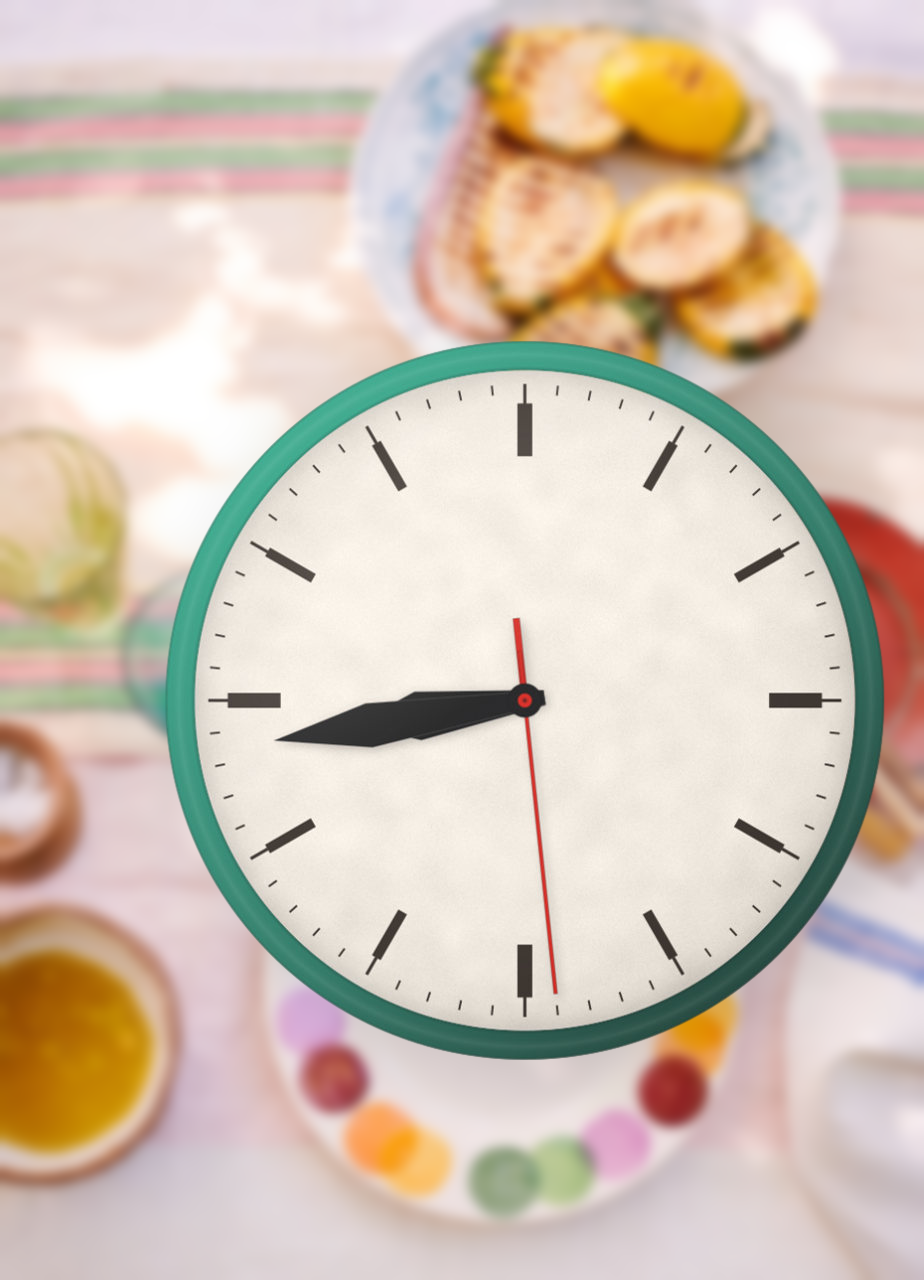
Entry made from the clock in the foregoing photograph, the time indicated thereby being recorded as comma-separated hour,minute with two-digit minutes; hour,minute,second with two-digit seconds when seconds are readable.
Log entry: 8,43,29
